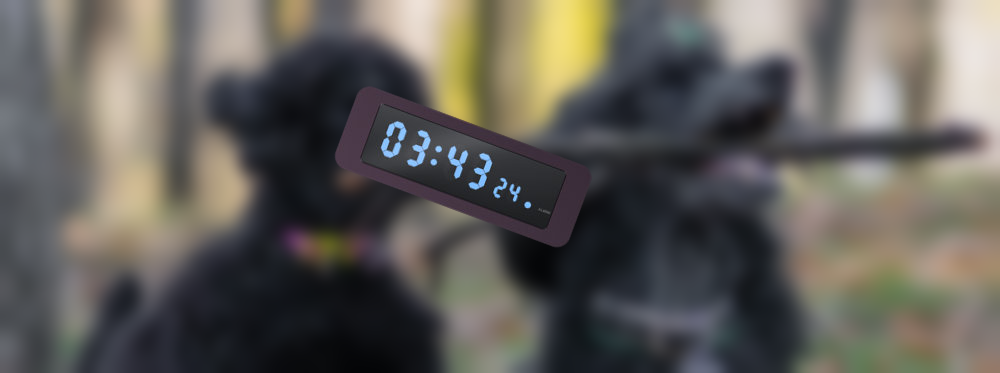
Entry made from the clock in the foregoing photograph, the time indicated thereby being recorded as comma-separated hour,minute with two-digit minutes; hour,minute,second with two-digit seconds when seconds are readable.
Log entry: 3,43,24
